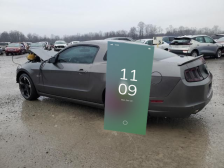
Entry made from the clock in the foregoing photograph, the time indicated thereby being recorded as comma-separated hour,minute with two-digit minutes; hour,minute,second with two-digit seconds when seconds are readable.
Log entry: 11,09
